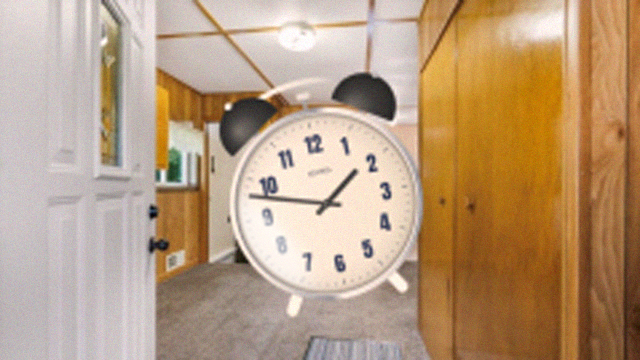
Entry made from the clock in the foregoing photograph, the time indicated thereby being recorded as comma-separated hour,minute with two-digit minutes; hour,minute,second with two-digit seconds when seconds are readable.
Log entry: 1,48
